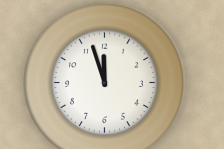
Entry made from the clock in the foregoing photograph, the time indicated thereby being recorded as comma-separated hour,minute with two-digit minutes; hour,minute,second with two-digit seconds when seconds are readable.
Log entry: 11,57
